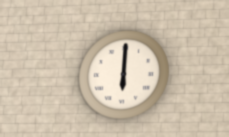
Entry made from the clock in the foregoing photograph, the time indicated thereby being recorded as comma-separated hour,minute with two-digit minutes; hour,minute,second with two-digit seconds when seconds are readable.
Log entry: 6,00
